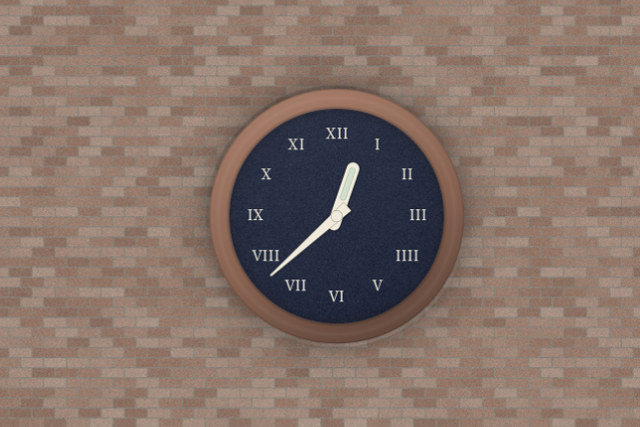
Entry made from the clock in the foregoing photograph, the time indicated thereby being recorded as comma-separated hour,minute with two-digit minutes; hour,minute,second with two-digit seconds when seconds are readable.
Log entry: 12,38
